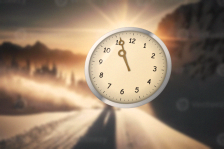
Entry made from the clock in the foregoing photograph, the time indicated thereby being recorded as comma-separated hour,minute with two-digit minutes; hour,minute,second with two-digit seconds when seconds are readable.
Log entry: 10,56
